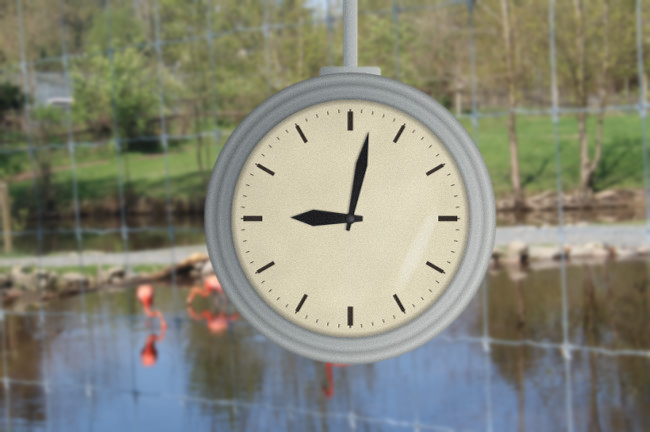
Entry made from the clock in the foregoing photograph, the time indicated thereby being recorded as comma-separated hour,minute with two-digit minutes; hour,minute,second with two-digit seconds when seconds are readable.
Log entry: 9,02
